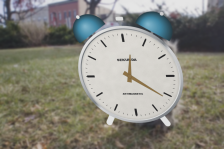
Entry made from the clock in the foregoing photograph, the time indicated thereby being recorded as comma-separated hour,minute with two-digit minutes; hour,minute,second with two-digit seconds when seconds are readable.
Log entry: 12,21
